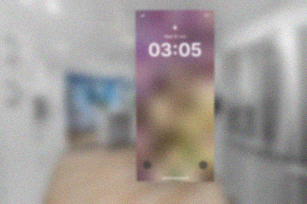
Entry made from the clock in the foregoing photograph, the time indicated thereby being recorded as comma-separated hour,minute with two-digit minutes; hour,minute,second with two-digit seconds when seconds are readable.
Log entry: 3,05
